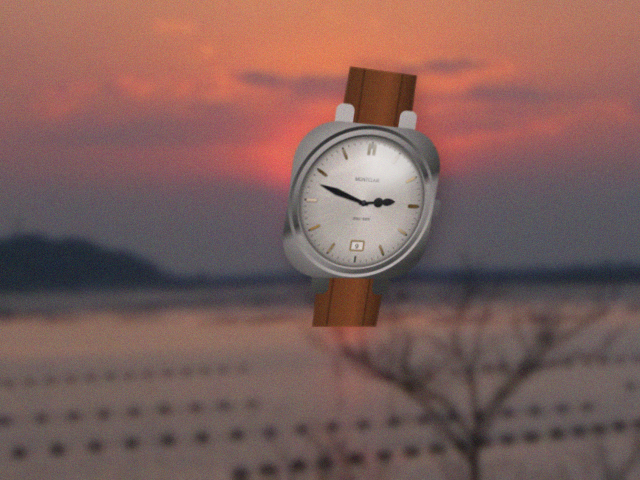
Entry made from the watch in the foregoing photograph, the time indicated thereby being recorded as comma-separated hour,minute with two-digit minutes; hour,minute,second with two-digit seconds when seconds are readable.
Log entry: 2,48
